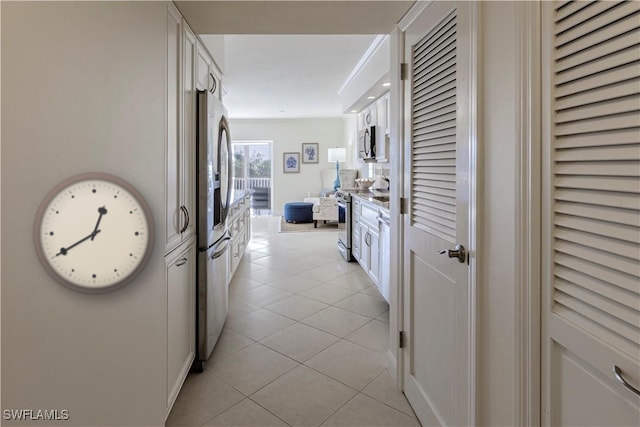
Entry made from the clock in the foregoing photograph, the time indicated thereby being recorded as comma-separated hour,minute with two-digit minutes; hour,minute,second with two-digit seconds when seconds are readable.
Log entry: 12,40
